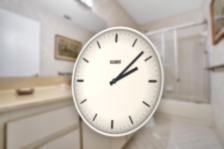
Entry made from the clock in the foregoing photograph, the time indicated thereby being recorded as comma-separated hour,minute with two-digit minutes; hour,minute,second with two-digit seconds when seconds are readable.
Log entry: 2,08
